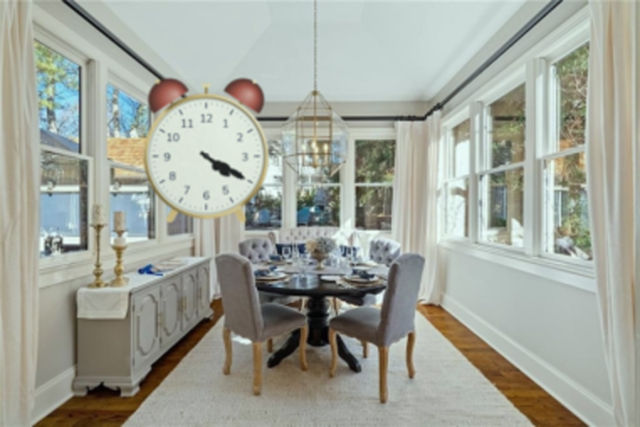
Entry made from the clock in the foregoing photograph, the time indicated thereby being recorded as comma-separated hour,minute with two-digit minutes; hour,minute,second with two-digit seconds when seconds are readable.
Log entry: 4,20
